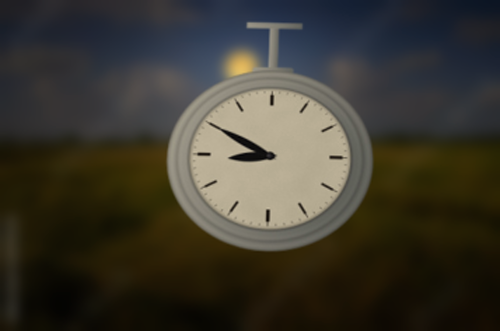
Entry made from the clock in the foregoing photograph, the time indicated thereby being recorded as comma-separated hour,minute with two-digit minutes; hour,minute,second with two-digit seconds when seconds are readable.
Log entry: 8,50
